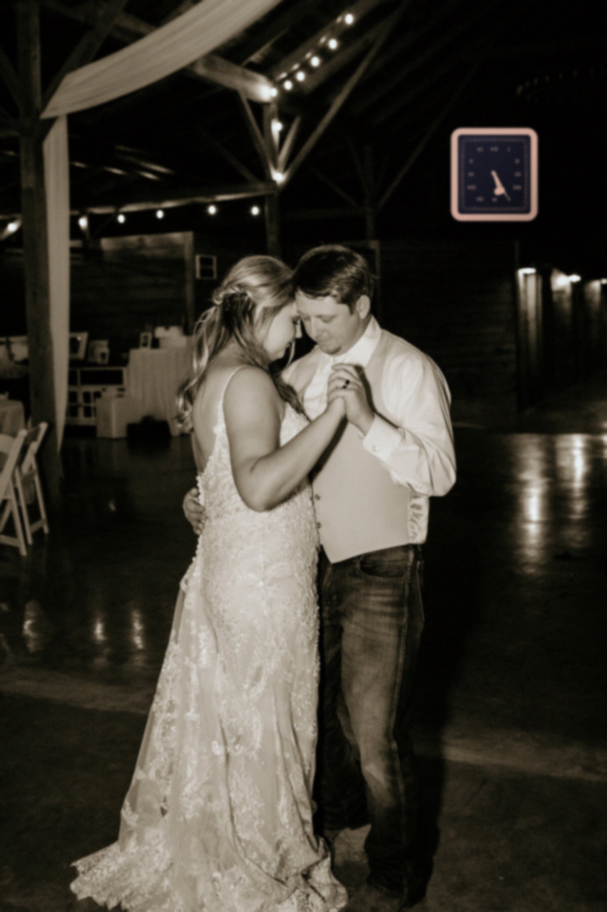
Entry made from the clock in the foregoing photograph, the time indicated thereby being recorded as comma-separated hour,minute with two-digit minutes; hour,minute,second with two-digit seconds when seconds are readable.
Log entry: 5,25
